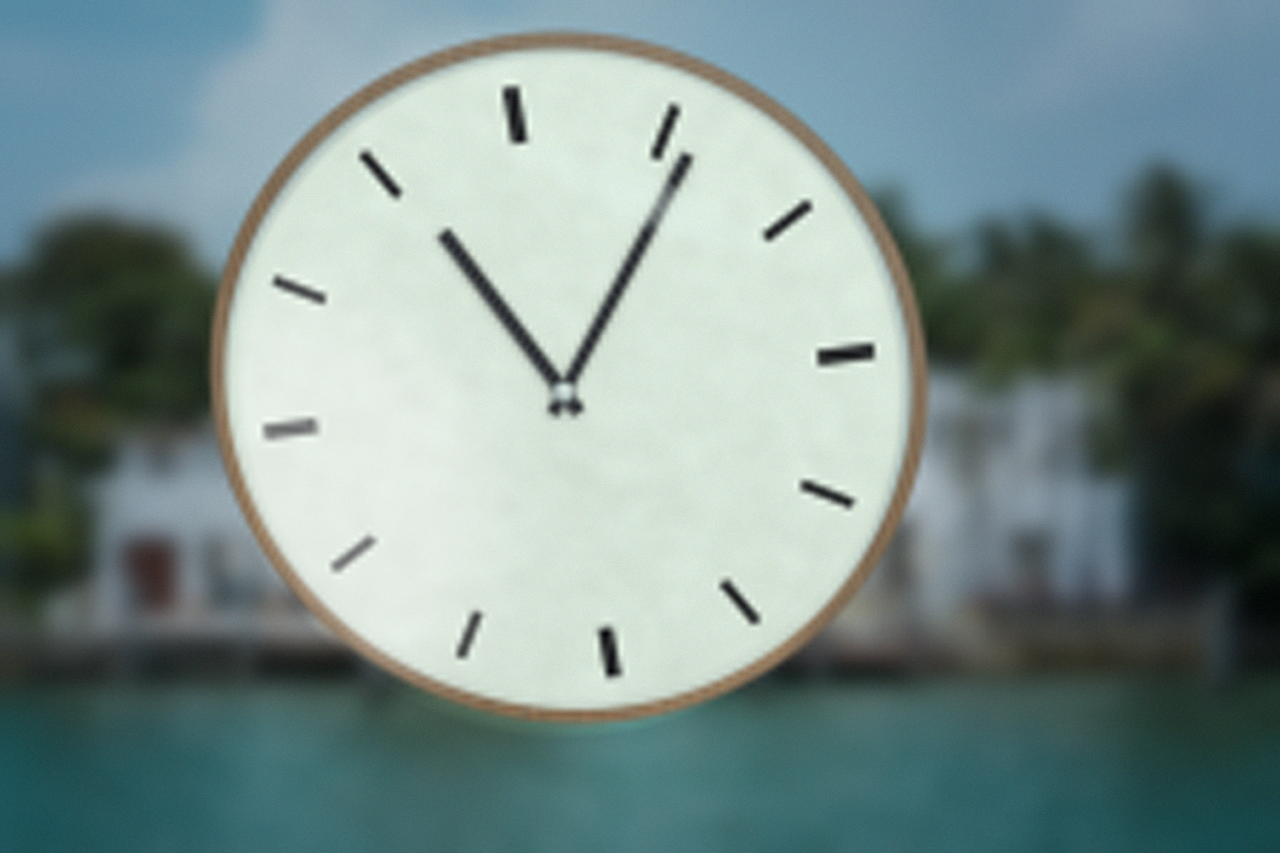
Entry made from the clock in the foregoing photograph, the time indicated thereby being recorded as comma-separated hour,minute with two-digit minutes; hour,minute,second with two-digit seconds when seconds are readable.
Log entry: 11,06
